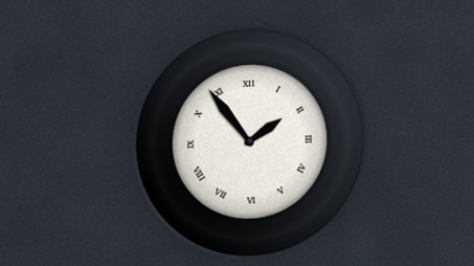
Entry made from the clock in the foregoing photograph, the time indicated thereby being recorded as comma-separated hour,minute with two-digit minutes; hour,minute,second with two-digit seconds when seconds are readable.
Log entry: 1,54
